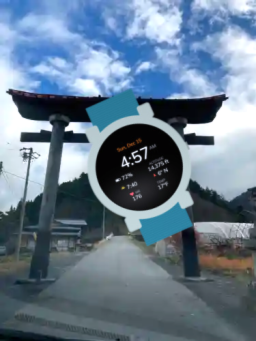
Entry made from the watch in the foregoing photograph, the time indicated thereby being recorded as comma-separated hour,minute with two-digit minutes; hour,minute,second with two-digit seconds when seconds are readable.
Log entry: 4,57
